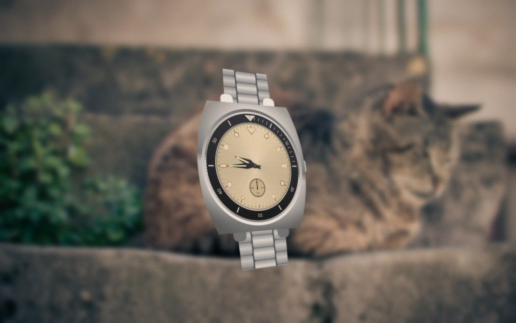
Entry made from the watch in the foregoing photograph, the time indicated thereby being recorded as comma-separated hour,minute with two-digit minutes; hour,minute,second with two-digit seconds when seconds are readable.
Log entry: 9,45
